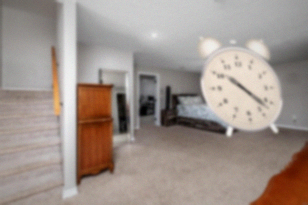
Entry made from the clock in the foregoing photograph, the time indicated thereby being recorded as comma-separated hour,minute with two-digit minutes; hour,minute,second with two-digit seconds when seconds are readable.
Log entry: 10,22
